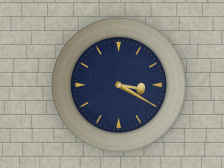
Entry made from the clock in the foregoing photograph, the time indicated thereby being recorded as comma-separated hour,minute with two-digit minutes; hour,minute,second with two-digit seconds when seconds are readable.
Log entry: 3,20
